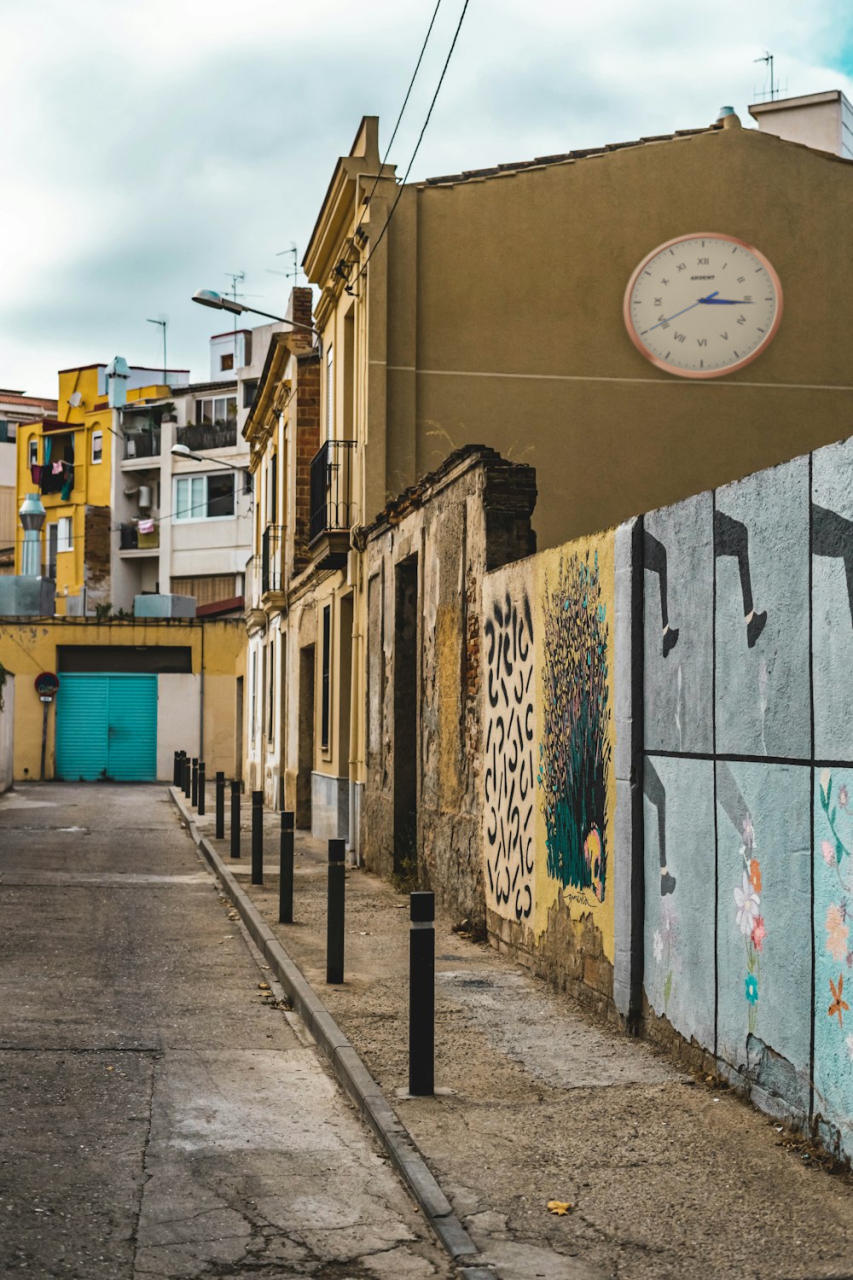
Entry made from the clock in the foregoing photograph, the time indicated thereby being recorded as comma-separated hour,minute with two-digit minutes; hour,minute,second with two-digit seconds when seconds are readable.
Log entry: 3,15,40
